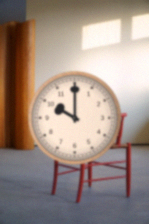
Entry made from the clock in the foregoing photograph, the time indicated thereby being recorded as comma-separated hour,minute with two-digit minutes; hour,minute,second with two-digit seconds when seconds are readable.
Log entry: 10,00
